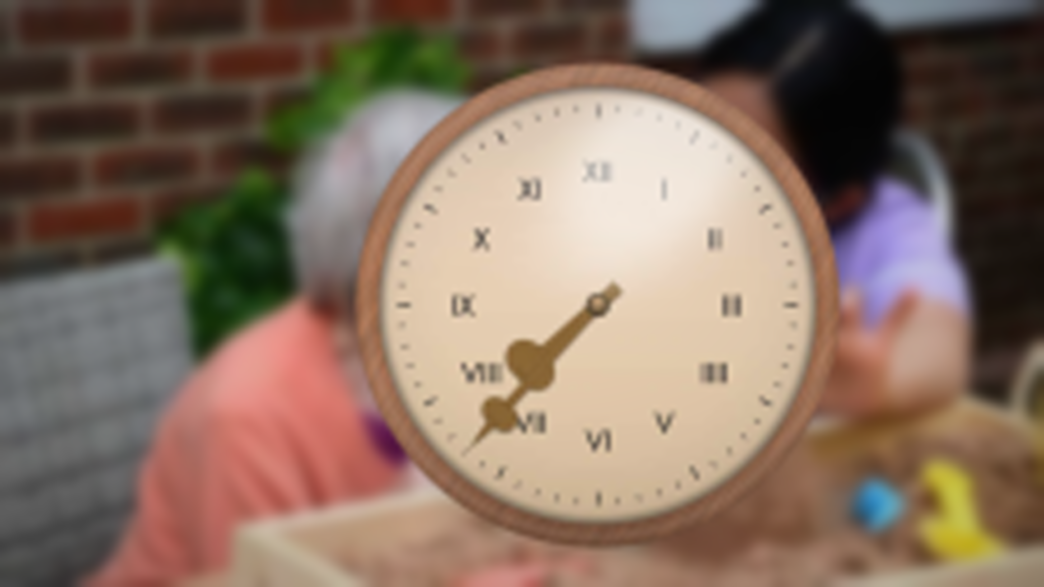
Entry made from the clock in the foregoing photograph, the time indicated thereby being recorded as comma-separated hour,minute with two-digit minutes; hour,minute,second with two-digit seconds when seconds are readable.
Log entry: 7,37
